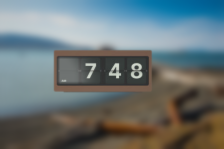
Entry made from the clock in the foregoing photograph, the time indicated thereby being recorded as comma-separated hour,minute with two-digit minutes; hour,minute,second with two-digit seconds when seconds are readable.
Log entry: 7,48
